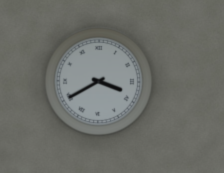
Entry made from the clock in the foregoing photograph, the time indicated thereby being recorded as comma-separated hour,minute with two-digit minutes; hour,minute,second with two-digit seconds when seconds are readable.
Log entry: 3,40
